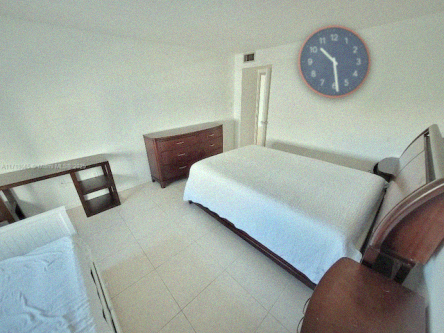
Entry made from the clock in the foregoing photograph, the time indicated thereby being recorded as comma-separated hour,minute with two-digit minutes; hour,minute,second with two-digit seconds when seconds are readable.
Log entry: 10,29
